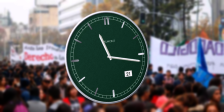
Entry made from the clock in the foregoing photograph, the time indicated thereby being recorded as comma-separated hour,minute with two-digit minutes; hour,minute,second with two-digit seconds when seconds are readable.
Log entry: 11,17
